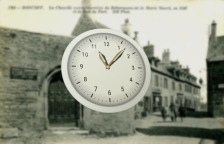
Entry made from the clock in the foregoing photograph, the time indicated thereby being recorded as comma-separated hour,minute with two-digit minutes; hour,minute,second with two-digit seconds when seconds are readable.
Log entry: 11,07
